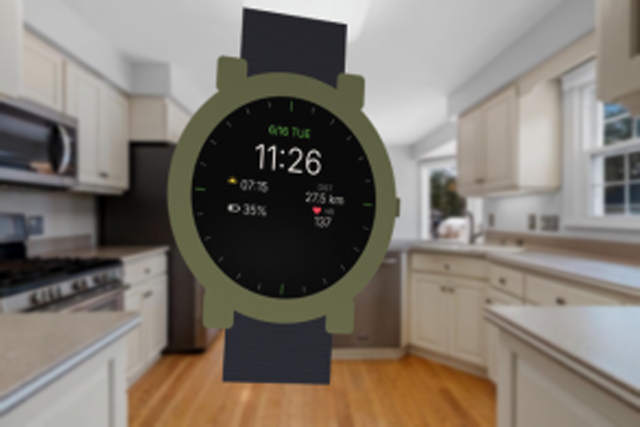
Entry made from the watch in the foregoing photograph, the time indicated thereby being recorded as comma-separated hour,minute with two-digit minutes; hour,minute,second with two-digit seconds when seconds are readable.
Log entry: 11,26
